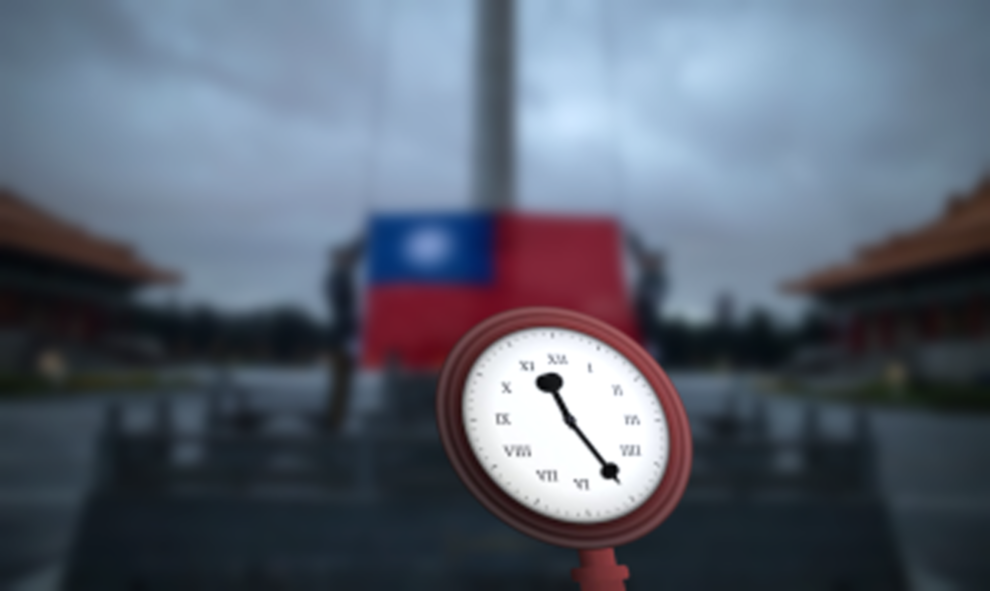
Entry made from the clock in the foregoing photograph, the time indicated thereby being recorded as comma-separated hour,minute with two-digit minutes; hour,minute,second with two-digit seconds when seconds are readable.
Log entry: 11,25
